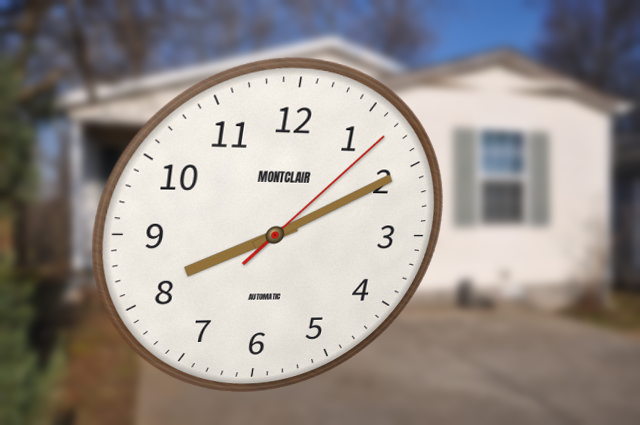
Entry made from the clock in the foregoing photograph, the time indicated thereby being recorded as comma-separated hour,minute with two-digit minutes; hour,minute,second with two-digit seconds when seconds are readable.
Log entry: 8,10,07
